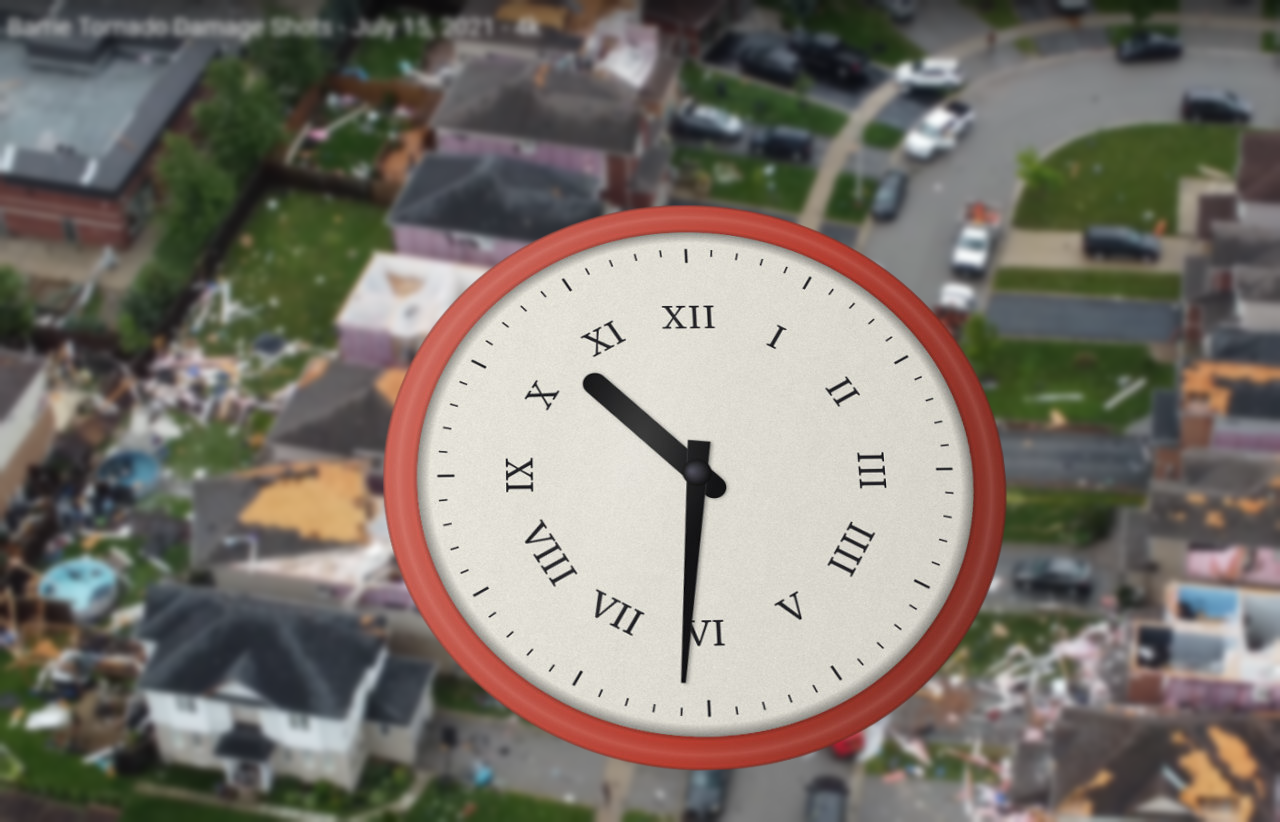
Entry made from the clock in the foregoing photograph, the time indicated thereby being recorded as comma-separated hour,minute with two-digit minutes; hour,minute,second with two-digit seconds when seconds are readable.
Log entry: 10,31
